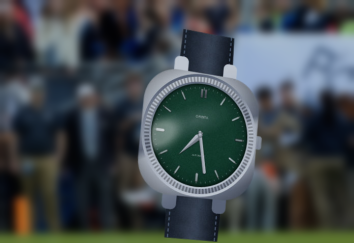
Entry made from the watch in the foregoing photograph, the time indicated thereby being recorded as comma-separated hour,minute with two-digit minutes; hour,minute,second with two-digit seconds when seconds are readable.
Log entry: 7,28
